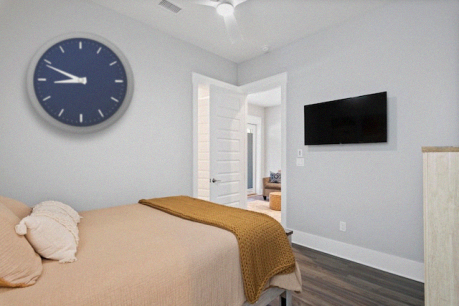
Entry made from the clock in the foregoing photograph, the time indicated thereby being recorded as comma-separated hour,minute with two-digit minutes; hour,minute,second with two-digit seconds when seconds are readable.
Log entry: 8,49
